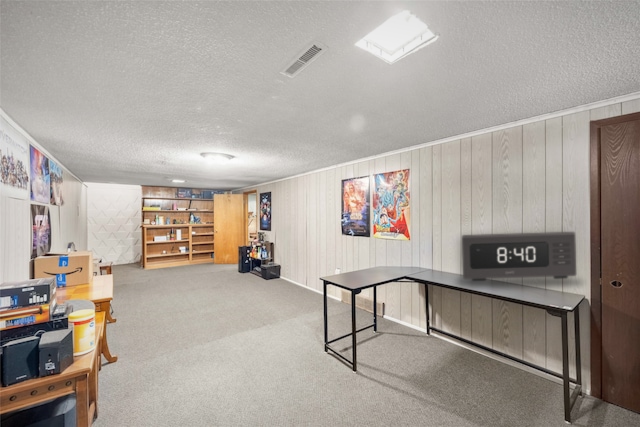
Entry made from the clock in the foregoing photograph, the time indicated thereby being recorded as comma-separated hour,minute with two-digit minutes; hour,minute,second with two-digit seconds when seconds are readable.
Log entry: 8,40
